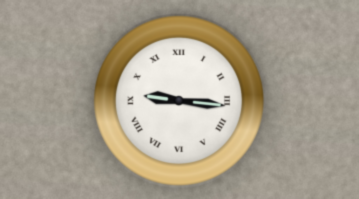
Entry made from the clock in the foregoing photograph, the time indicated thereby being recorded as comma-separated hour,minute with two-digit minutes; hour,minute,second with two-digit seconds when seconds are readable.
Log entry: 9,16
